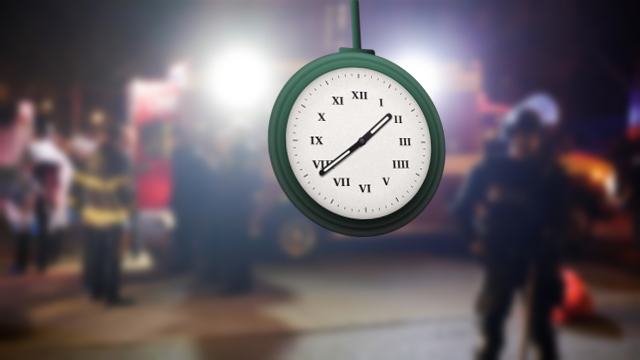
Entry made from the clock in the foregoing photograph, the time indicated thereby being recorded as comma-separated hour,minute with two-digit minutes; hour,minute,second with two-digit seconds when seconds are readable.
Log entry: 1,39
